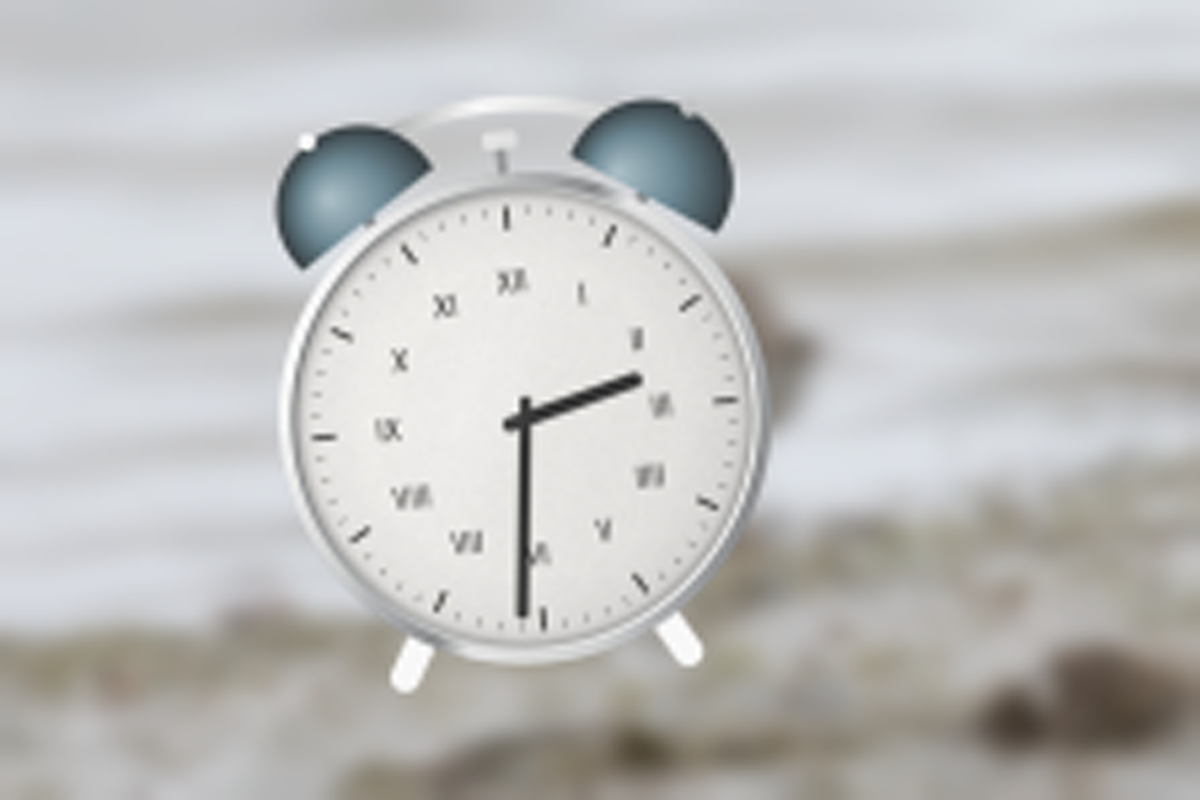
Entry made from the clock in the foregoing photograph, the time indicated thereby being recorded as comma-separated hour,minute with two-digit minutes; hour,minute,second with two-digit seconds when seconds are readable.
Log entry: 2,31
